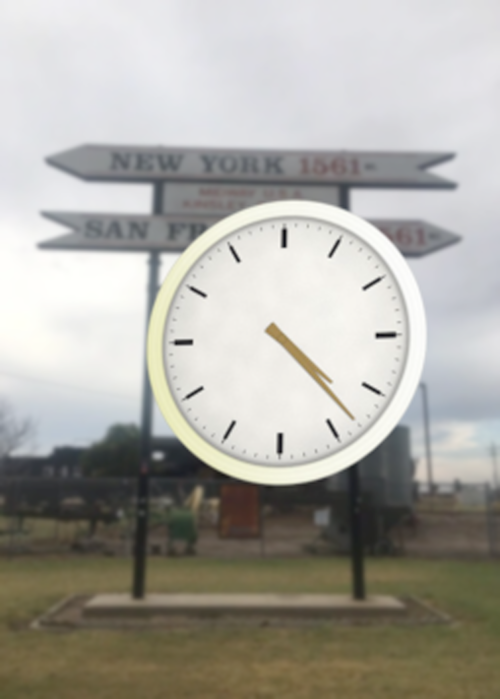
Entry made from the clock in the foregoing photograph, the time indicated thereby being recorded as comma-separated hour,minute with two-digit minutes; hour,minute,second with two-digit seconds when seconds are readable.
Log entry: 4,23
